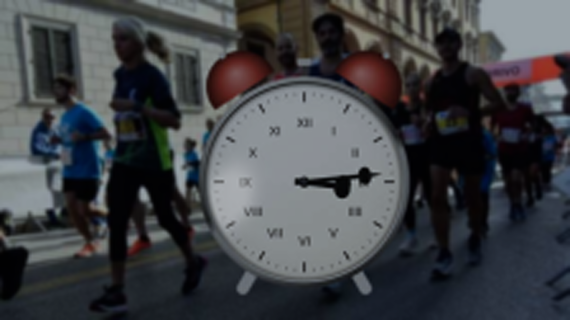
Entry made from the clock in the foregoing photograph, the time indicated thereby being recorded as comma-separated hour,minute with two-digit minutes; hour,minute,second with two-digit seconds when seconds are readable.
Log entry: 3,14
